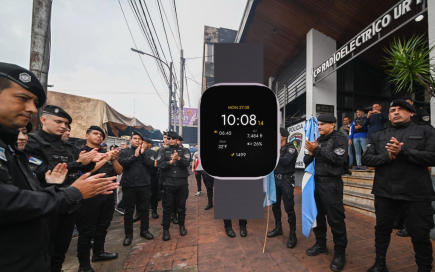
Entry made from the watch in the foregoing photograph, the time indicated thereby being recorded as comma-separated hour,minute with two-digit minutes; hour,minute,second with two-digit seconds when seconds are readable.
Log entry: 10,08
